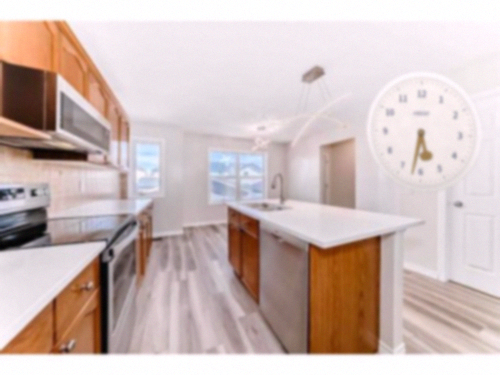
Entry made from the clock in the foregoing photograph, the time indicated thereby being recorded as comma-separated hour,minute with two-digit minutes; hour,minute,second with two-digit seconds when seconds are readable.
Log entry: 5,32
